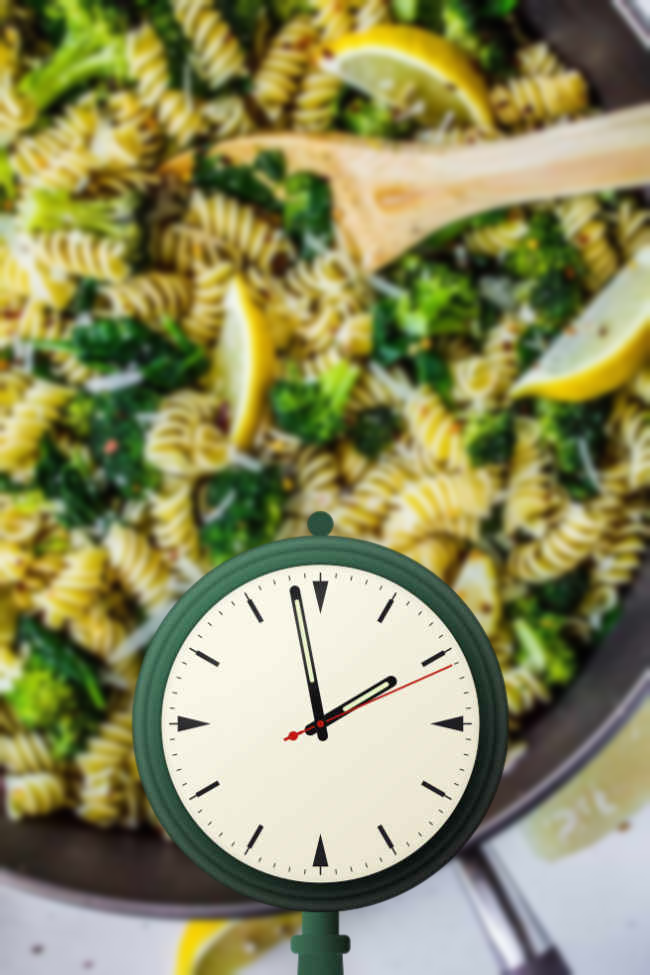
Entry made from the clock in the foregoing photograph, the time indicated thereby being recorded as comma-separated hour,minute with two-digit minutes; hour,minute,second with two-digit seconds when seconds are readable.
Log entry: 1,58,11
